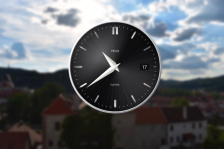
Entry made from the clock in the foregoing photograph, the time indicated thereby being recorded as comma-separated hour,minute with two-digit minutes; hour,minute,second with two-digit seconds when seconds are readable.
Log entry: 10,39
